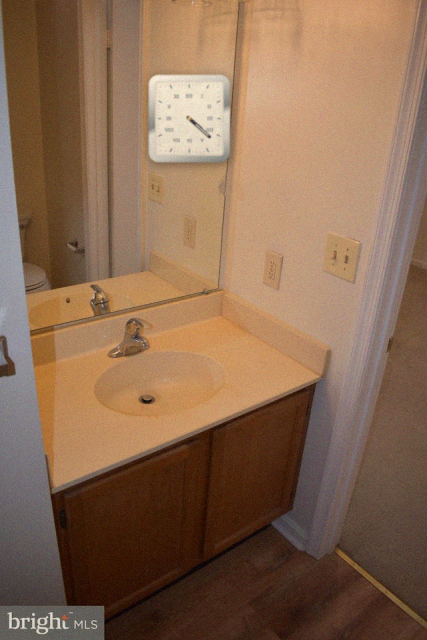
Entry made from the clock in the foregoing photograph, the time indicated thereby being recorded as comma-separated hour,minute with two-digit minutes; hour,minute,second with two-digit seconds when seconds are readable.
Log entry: 4,22
